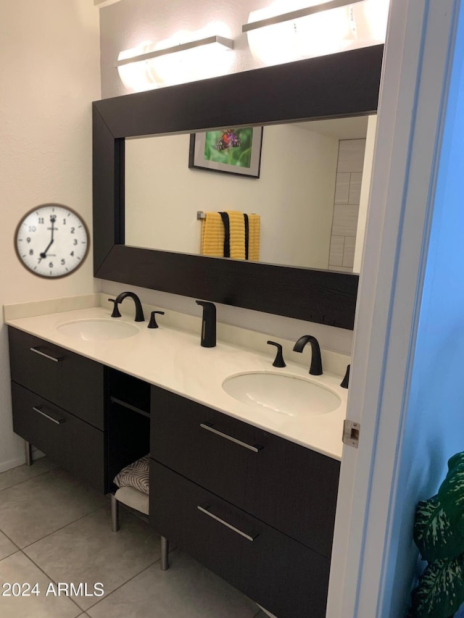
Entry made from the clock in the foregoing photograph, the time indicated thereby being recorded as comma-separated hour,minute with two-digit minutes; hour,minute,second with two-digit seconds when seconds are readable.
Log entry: 7,00
